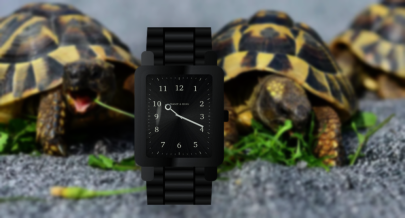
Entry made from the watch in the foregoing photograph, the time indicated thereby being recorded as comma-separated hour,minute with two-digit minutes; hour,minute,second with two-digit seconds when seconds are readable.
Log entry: 10,19
